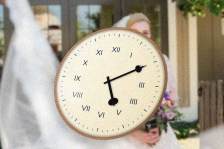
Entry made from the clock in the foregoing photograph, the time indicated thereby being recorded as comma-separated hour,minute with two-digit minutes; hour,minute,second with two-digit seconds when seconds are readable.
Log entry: 5,10
